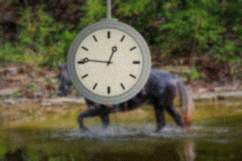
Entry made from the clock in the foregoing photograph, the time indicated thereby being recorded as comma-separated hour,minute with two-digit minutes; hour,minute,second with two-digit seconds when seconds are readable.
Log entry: 12,46
